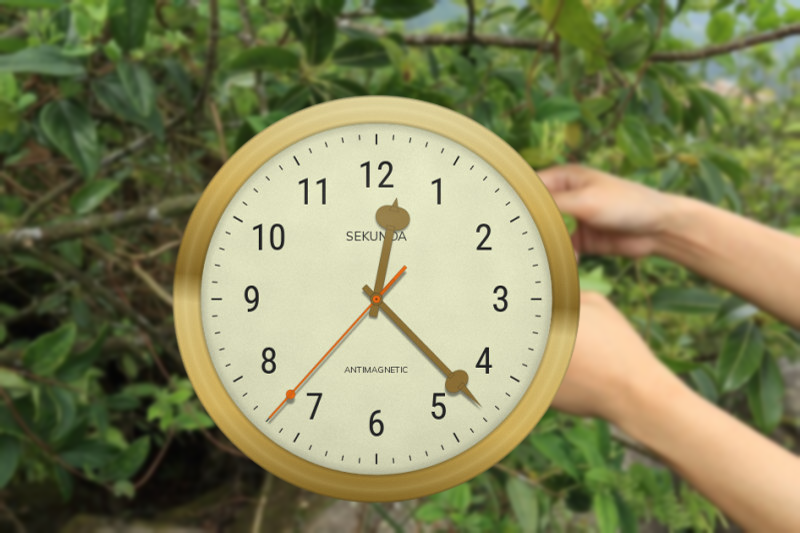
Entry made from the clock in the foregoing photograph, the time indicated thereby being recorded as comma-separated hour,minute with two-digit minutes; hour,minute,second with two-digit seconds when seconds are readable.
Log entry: 12,22,37
